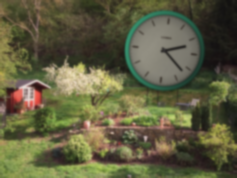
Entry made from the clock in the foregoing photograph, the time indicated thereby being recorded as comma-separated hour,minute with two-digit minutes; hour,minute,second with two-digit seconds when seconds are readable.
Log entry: 2,22
